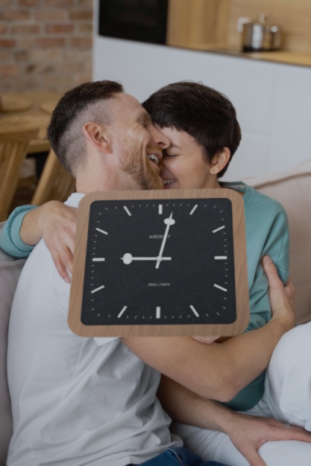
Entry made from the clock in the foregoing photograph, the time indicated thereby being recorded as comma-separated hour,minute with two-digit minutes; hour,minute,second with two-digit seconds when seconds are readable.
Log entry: 9,02
